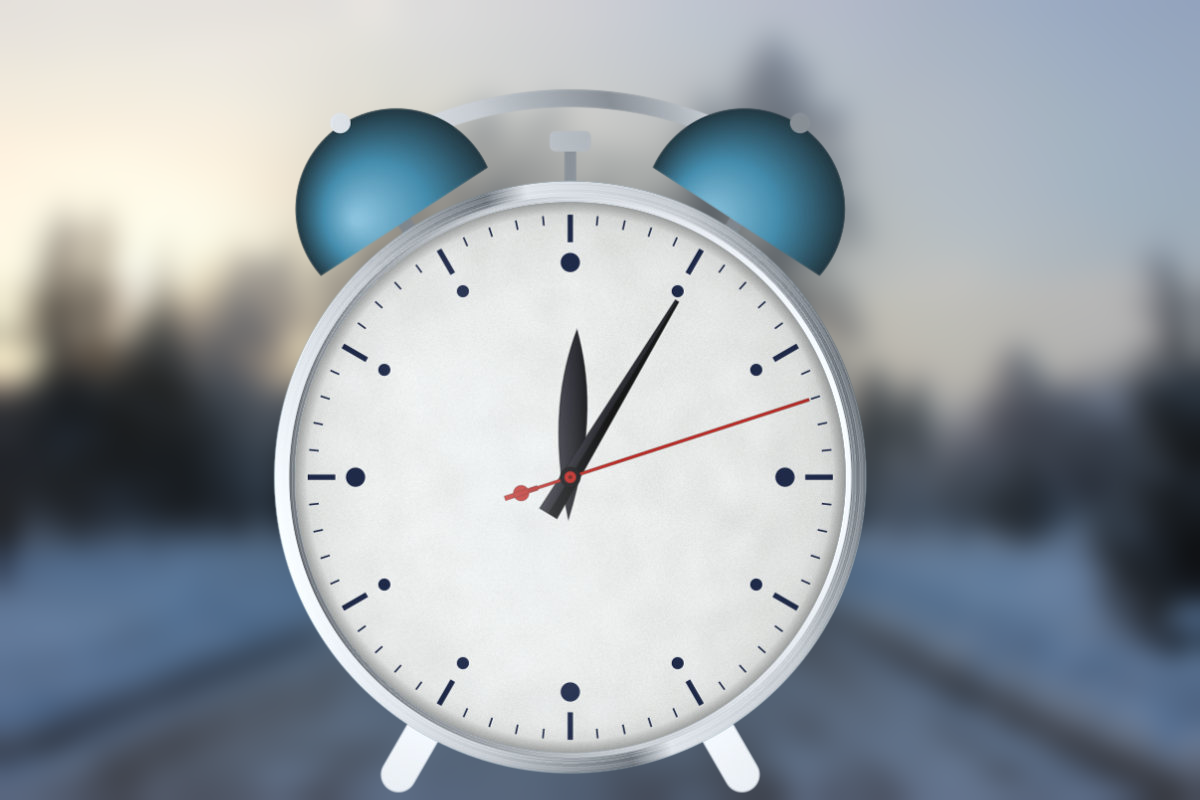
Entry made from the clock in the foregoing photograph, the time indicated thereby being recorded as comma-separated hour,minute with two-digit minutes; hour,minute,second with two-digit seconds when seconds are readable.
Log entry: 12,05,12
